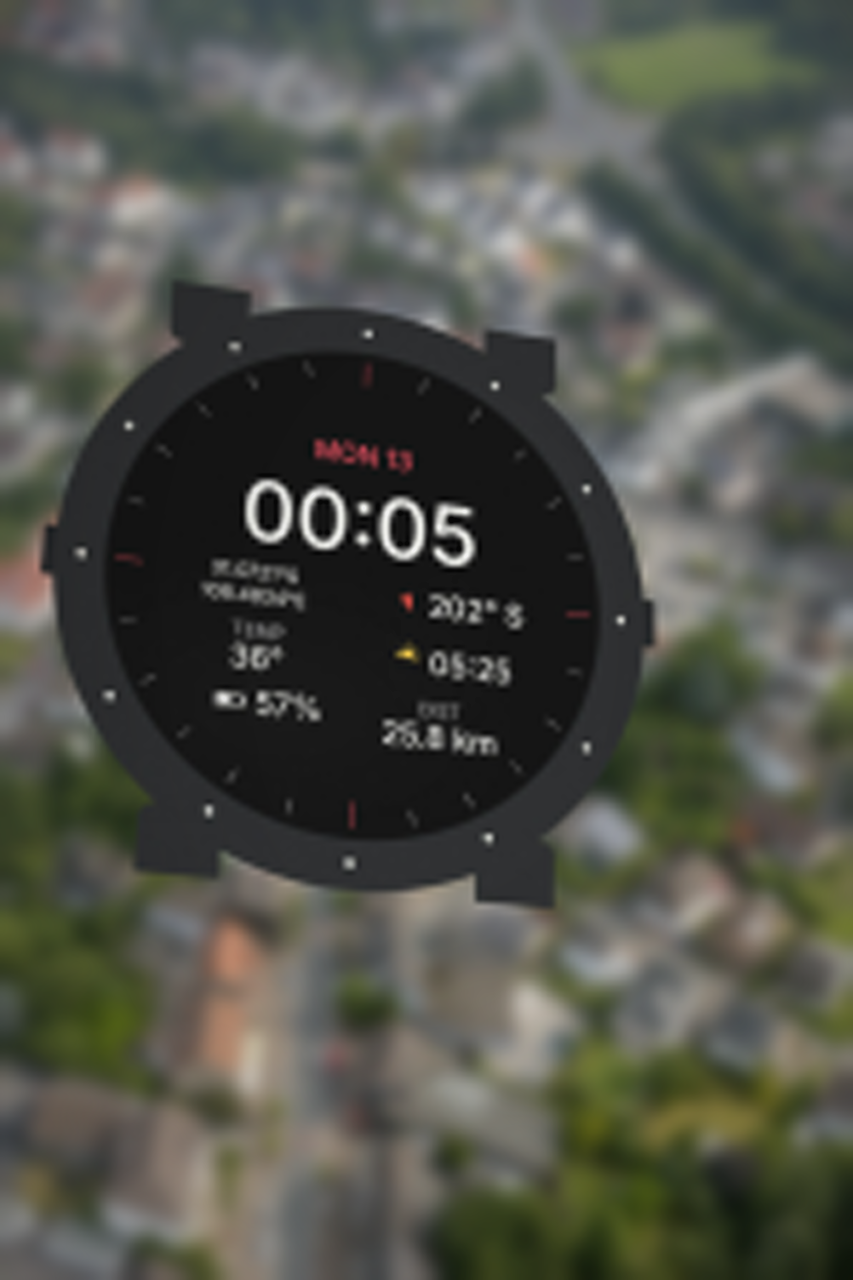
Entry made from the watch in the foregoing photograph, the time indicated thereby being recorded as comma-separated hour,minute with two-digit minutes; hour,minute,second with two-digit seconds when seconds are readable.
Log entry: 0,05
